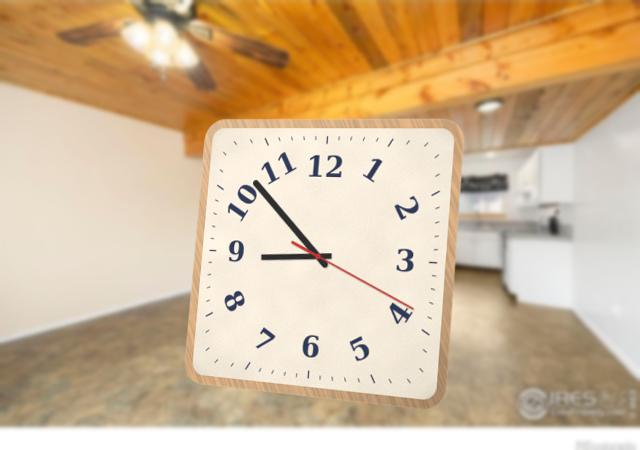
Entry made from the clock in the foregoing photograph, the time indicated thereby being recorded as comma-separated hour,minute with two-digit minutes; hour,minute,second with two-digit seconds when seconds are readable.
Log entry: 8,52,19
